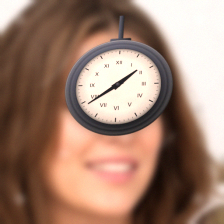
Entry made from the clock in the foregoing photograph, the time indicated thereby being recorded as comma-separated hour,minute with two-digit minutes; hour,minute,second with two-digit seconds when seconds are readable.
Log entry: 1,39
